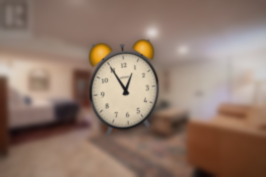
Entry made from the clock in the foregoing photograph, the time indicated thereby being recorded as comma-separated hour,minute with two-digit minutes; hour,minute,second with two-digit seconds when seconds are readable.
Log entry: 12,55
